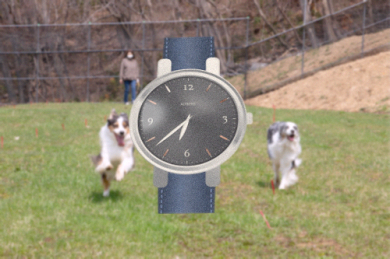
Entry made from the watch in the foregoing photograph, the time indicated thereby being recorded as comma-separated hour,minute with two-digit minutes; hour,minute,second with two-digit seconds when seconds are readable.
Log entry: 6,38
